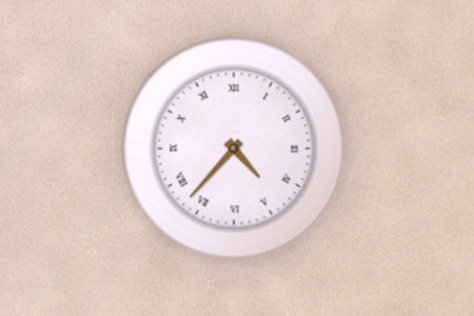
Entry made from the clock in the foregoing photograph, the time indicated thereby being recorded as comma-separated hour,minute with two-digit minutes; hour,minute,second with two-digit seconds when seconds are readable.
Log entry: 4,37
